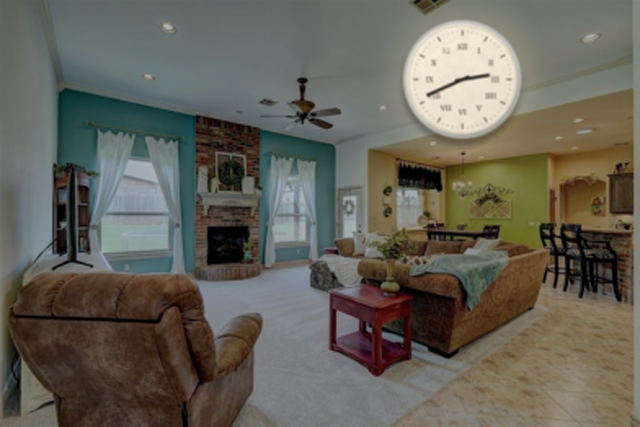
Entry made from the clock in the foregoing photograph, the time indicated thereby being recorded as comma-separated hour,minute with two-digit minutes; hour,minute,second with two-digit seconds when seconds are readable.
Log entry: 2,41
